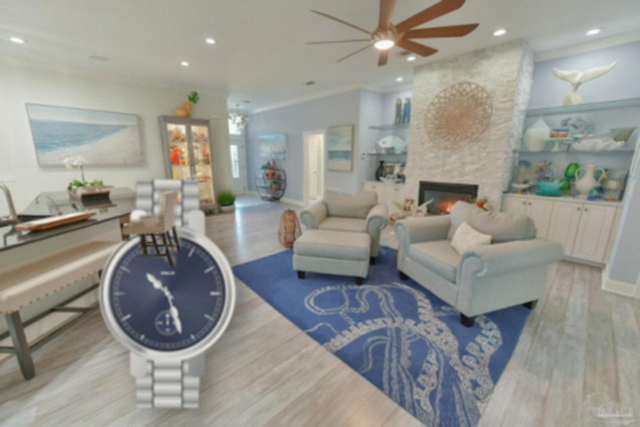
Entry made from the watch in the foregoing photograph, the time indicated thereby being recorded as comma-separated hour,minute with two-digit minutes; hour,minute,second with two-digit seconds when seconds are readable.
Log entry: 10,27
